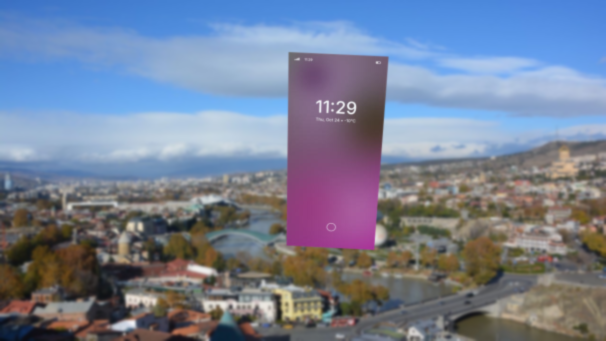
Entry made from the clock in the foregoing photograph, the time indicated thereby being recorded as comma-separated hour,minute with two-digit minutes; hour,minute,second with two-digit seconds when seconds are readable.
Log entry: 11,29
